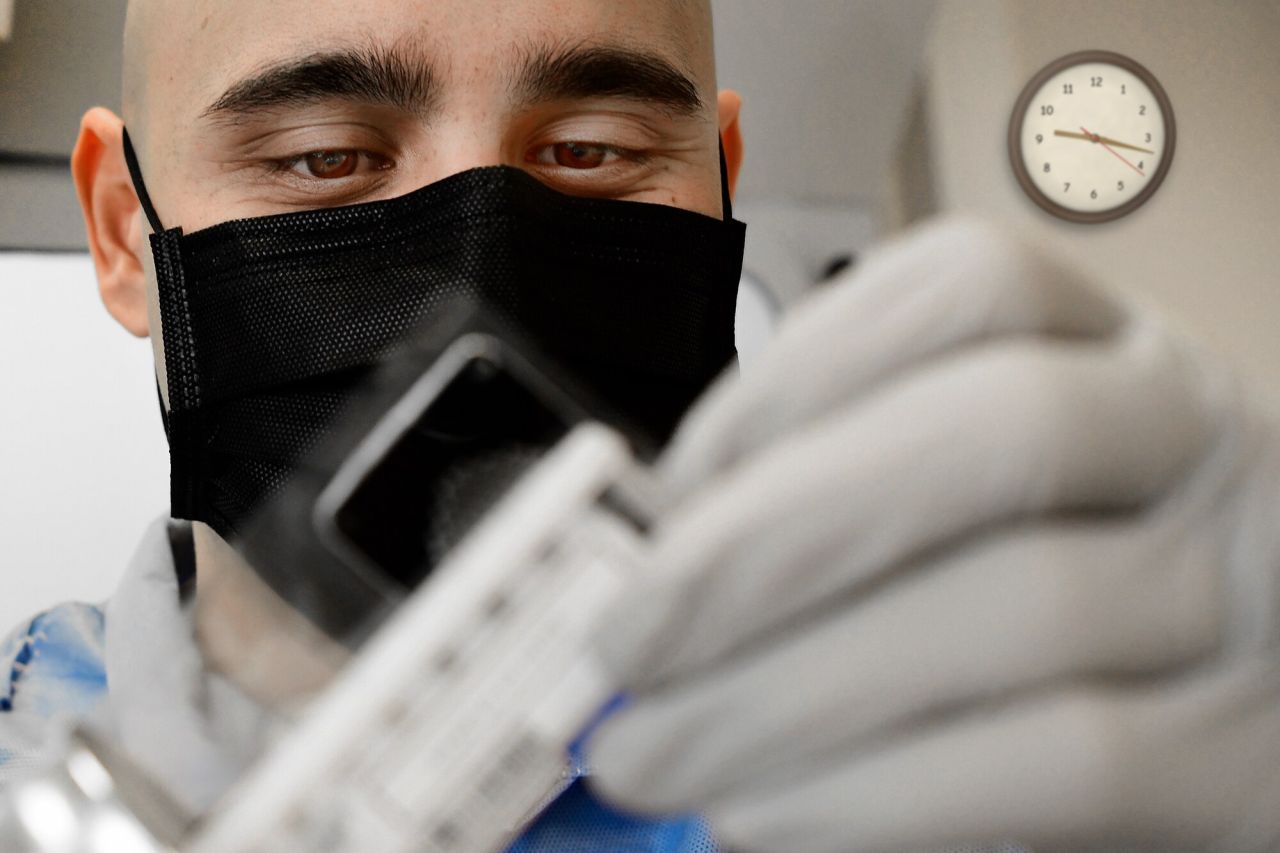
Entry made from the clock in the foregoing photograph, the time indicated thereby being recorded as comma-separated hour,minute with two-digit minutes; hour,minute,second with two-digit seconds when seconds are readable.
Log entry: 9,17,21
